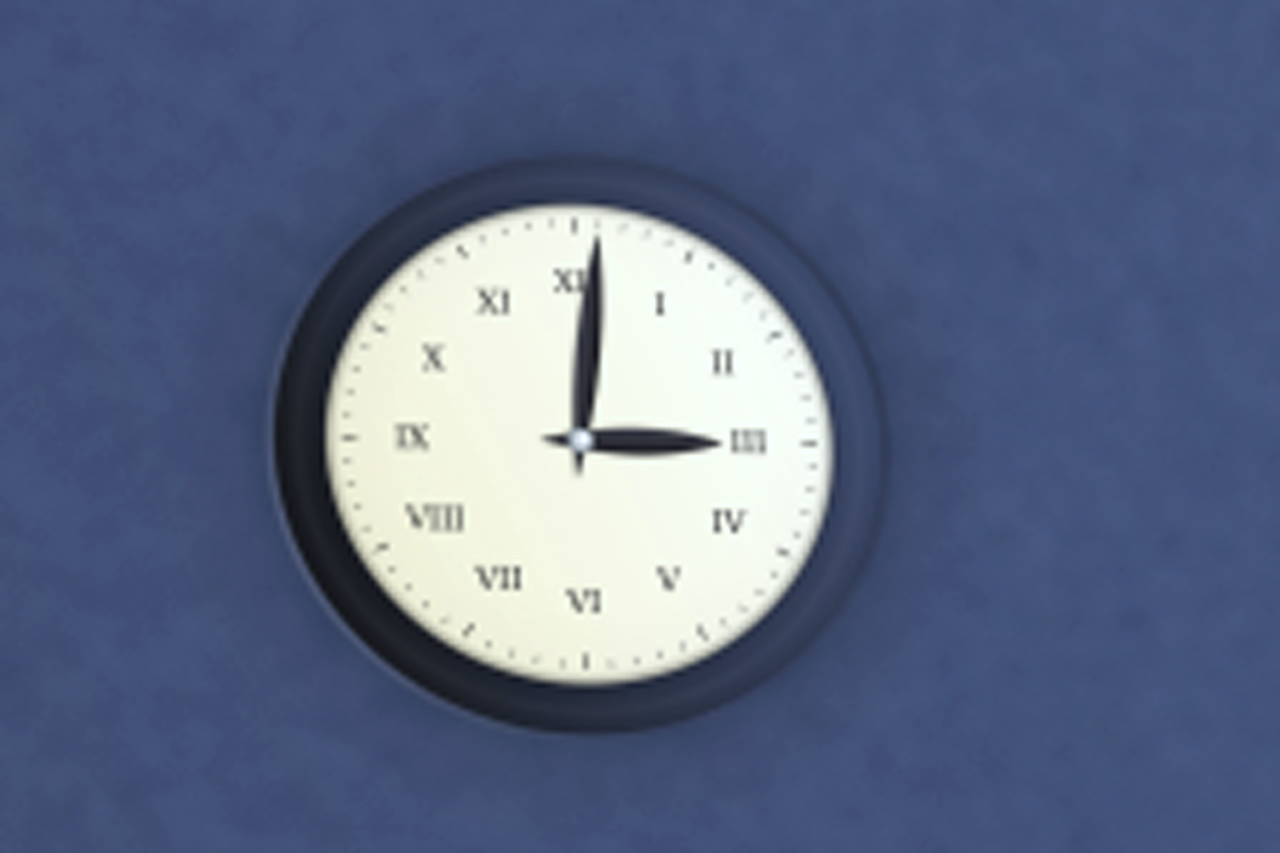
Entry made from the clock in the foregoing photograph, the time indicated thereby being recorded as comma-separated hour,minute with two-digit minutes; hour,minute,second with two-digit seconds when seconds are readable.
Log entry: 3,01
